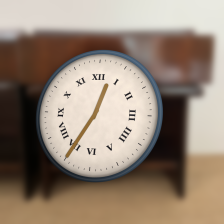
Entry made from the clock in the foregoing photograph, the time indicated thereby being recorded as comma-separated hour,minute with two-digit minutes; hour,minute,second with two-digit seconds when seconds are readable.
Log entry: 12,35
